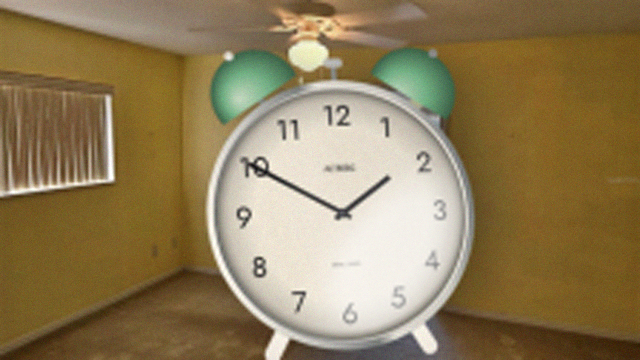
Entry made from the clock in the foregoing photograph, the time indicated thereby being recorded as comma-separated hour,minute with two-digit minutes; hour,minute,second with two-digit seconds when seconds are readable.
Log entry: 1,50
